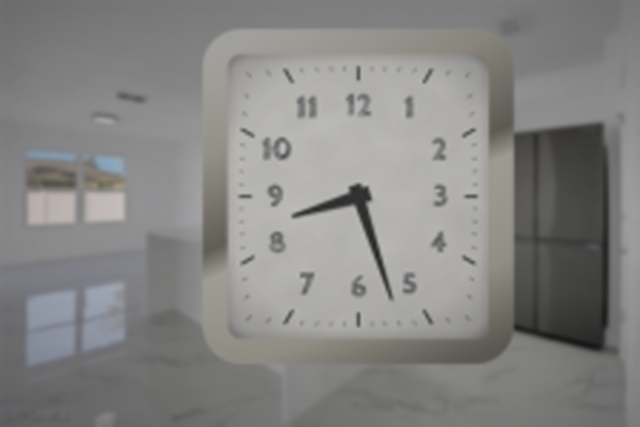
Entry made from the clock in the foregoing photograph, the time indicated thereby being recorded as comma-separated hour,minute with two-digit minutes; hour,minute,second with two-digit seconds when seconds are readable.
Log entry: 8,27
